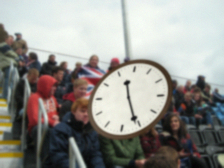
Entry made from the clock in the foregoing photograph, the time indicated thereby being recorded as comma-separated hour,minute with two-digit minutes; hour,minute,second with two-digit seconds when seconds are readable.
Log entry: 11,26
